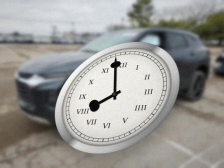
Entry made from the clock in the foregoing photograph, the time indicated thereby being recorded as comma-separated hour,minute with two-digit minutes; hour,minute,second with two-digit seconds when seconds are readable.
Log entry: 7,58
